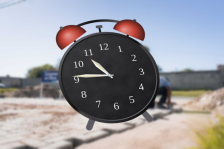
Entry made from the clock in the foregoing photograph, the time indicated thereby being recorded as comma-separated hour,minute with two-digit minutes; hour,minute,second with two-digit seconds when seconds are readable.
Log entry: 10,46
